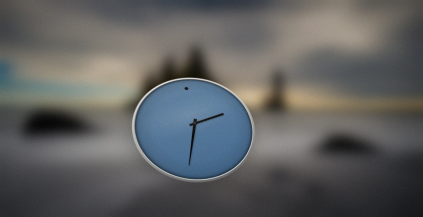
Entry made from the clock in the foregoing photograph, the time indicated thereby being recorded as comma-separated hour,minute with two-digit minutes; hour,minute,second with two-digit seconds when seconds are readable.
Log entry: 2,33
